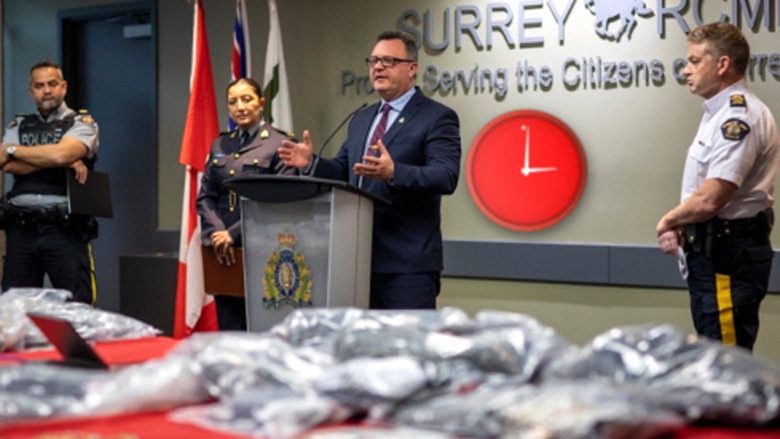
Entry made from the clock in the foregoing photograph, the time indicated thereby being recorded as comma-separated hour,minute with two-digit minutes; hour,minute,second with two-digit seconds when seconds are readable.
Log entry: 3,01
